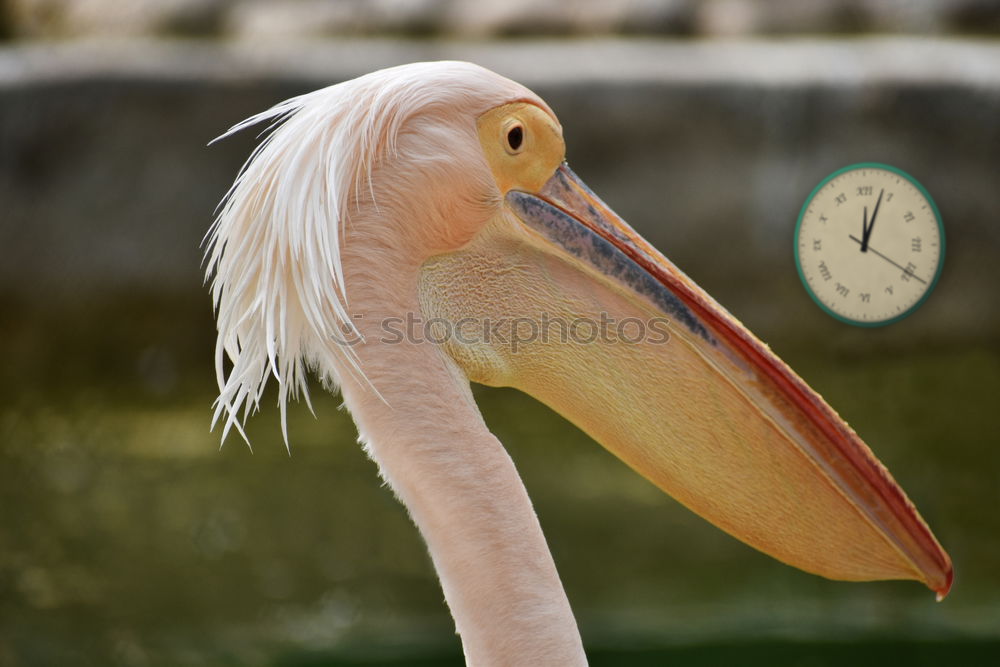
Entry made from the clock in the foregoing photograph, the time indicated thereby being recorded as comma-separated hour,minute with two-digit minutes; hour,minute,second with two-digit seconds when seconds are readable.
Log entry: 12,03,20
